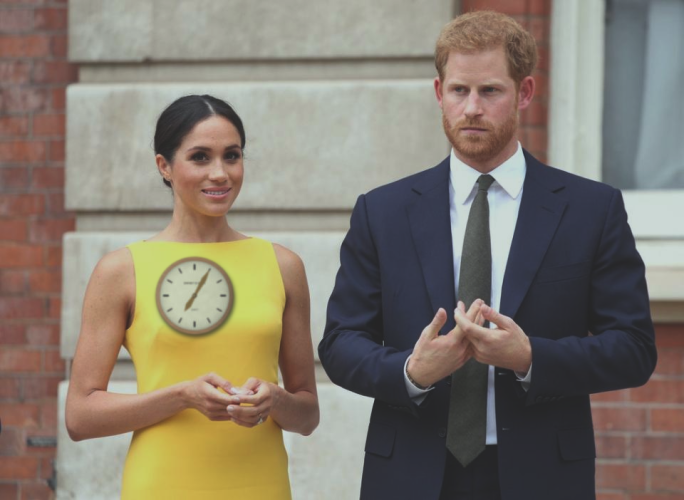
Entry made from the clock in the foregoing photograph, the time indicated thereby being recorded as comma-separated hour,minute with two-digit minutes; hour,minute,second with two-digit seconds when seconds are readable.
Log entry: 7,05
